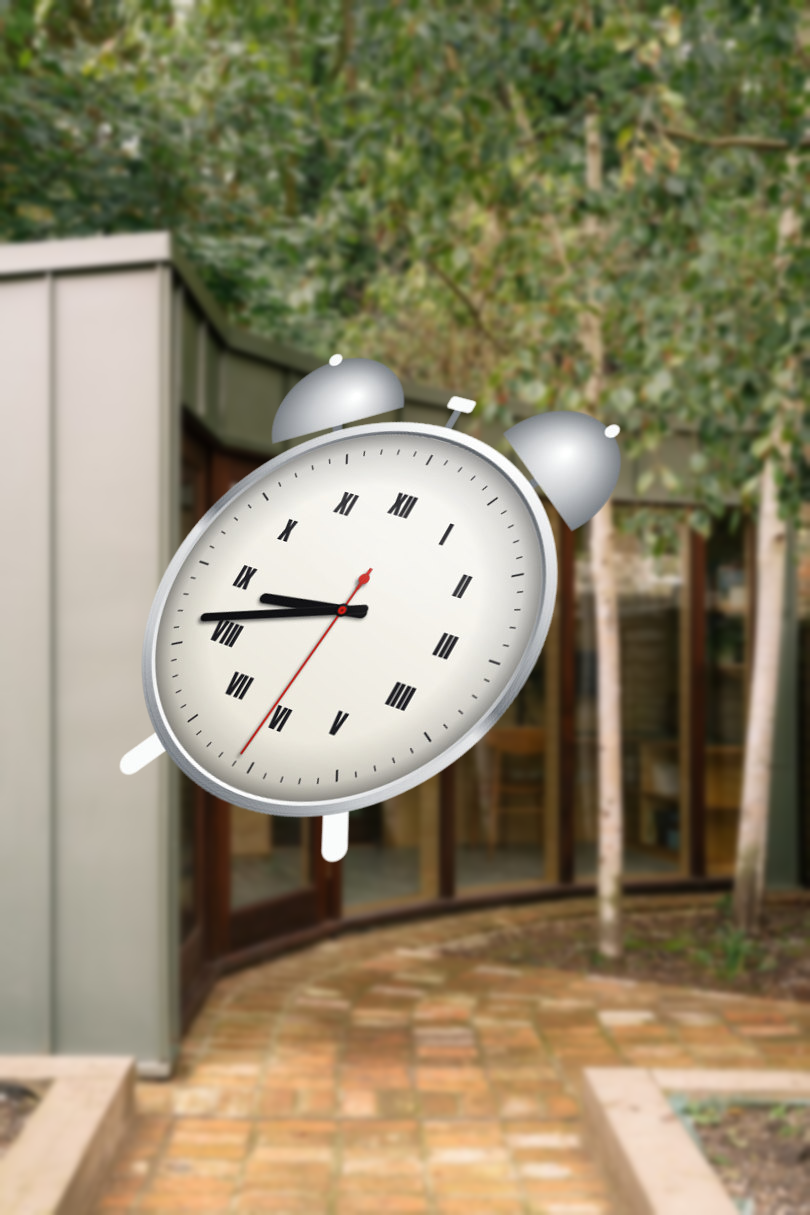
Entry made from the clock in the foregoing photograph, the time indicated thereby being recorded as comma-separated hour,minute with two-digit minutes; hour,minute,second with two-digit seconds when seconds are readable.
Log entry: 8,41,31
